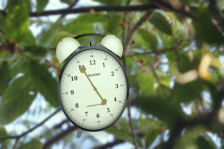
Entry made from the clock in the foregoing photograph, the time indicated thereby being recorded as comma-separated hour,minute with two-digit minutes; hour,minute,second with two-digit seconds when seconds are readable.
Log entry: 4,55
